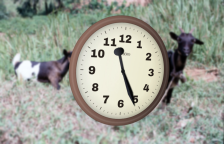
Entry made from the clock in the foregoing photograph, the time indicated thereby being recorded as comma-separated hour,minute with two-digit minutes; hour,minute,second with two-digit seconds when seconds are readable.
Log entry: 11,26
